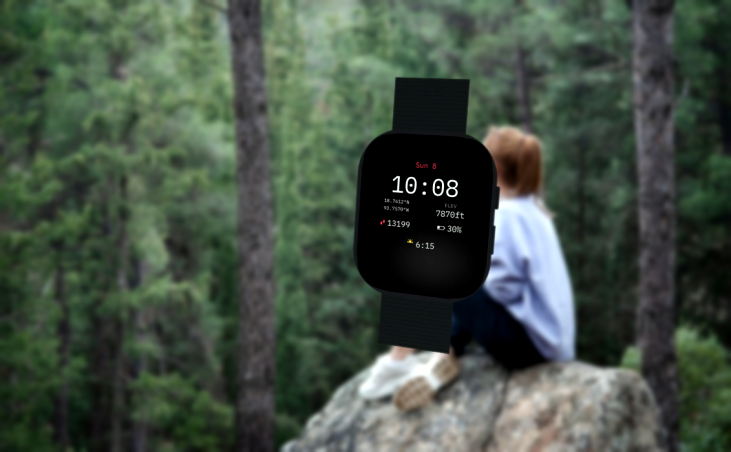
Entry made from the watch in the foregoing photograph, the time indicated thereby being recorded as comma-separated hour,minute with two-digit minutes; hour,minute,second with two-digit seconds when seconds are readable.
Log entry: 10,08
